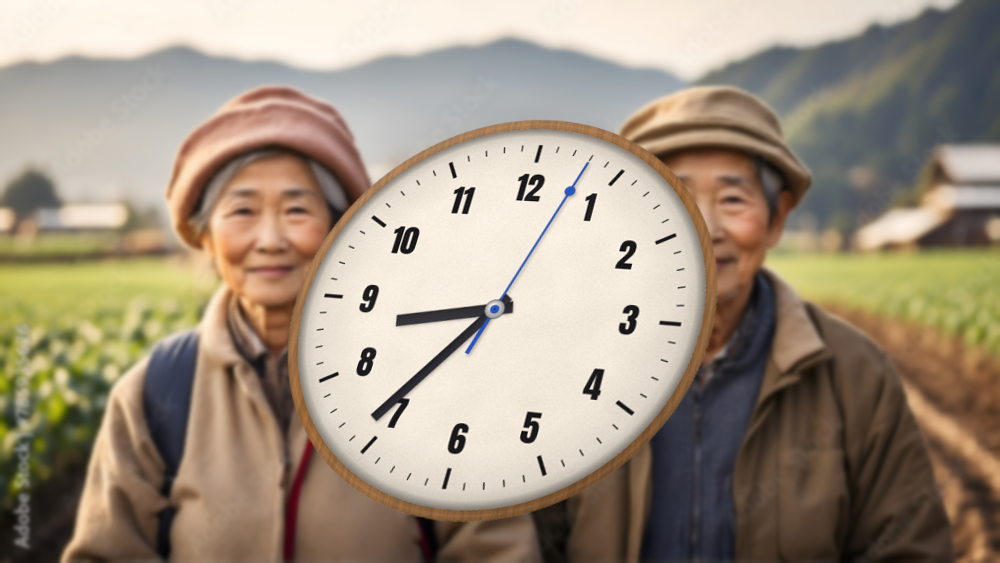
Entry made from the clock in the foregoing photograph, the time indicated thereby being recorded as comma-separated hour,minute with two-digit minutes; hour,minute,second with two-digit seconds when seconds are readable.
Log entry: 8,36,03
